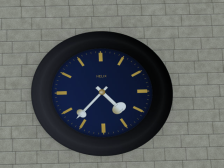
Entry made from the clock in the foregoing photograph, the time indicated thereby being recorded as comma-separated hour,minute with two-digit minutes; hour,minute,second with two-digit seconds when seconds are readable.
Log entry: 4,37
